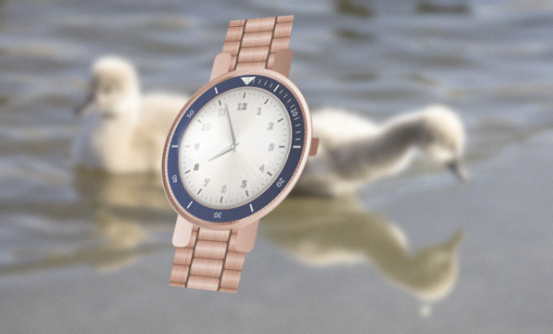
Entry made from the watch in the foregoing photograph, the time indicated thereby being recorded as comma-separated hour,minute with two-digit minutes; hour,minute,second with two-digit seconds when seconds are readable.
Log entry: 7,56
